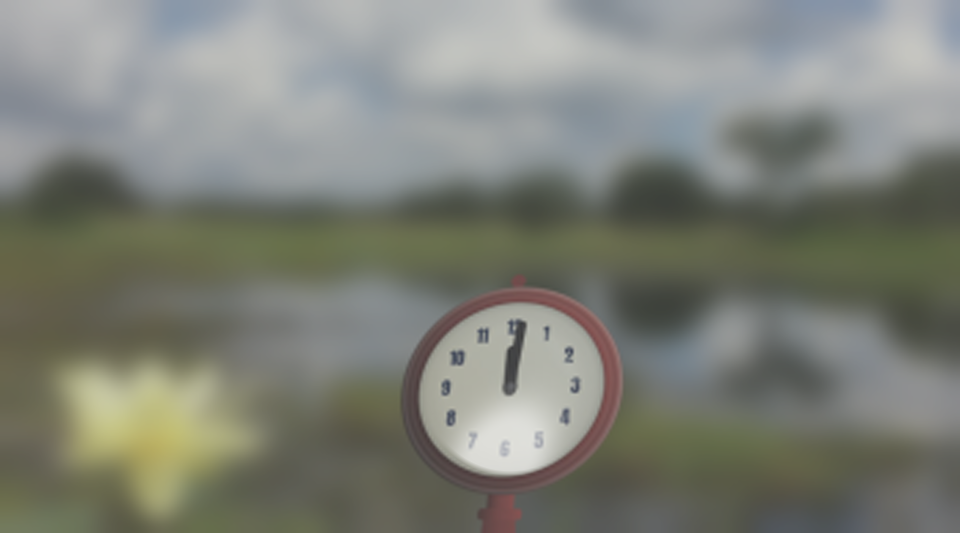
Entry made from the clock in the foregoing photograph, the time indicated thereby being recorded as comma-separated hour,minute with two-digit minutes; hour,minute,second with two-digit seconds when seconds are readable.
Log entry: 12,01
